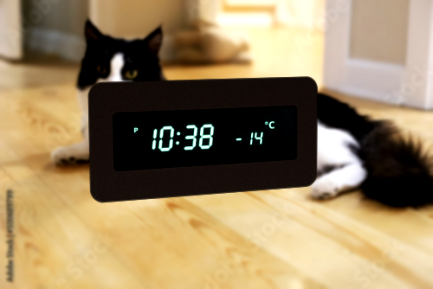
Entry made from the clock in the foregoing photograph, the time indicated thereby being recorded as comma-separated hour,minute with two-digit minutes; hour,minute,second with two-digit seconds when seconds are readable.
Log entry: 10,38
